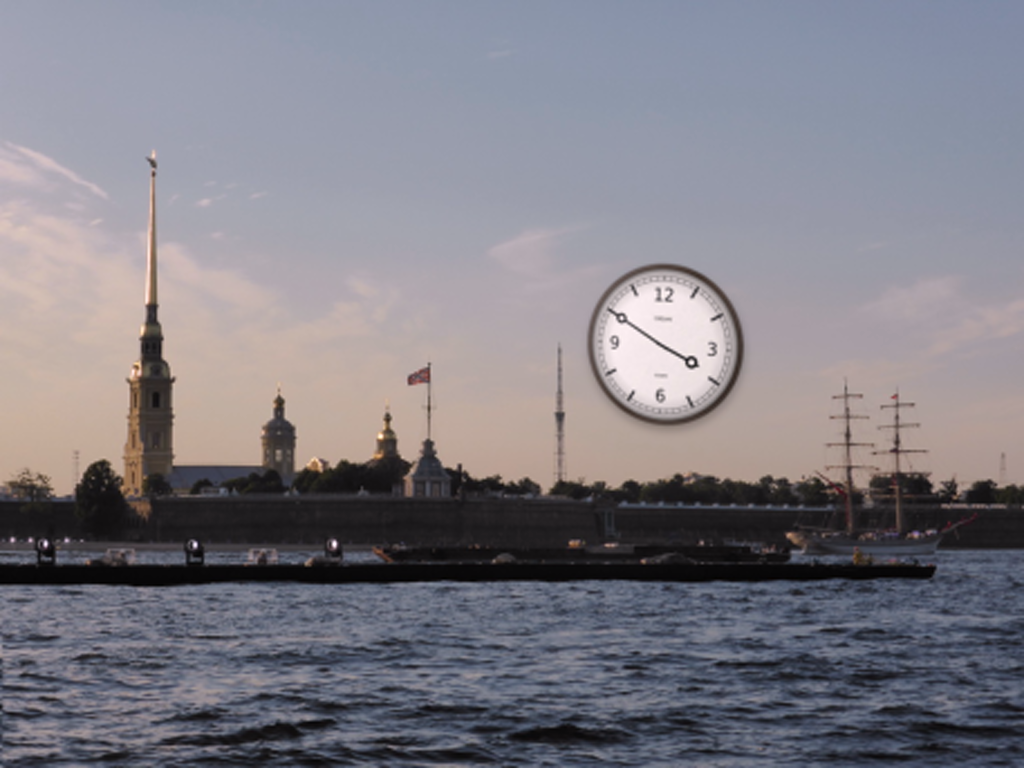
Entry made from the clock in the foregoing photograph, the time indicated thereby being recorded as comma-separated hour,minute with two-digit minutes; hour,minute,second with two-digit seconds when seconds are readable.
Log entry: 3,50
